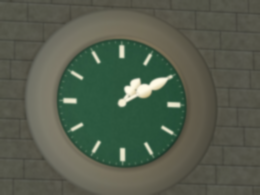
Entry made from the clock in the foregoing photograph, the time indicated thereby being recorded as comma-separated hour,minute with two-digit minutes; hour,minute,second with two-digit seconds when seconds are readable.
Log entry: 1,10
